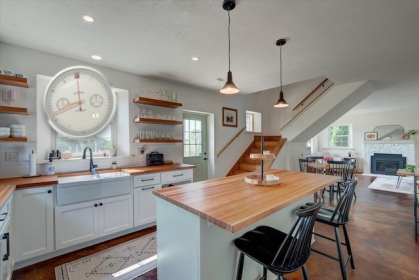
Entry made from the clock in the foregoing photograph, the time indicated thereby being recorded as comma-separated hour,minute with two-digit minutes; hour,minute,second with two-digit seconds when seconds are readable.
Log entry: 8,42
